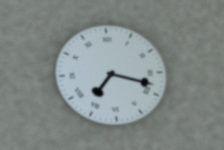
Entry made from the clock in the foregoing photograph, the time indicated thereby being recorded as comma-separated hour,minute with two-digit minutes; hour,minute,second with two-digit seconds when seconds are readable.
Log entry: 7,18
